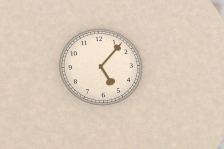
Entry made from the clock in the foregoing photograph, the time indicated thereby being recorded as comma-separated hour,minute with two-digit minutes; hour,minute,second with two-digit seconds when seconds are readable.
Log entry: 5,07
